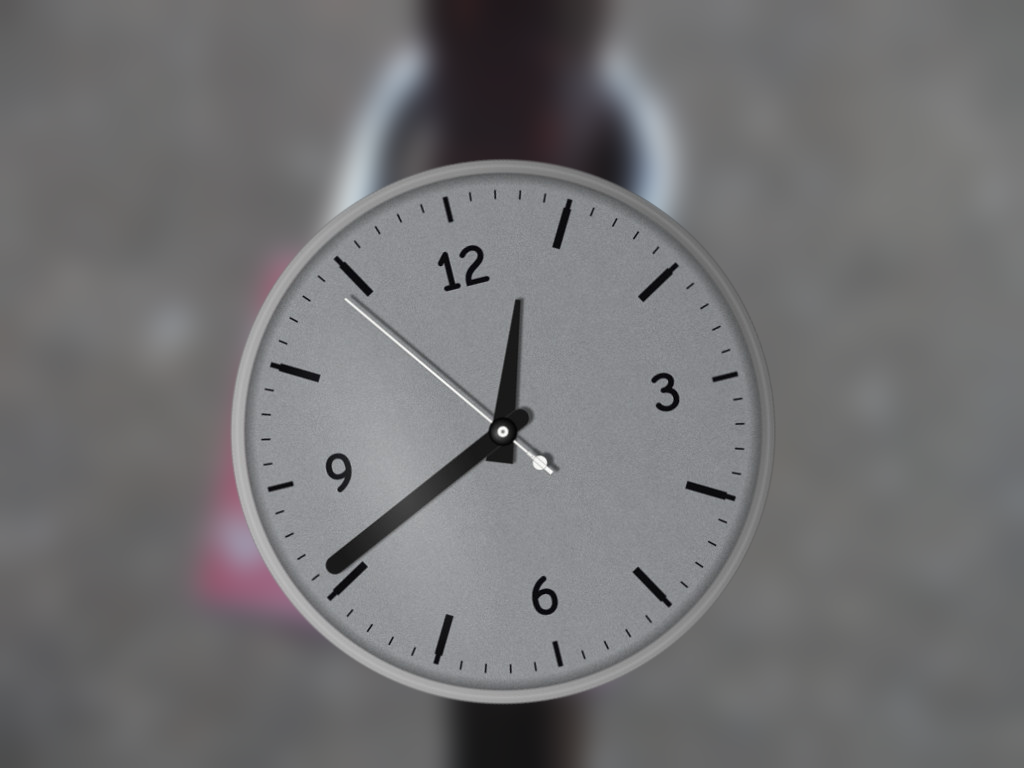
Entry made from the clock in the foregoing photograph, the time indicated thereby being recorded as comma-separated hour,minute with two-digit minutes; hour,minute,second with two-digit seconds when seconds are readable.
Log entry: 12,40,54
